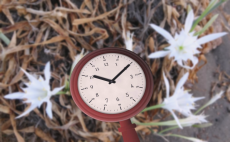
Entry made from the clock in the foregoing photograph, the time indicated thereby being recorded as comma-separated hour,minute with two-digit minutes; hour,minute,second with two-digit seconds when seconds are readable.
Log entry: 10,10
